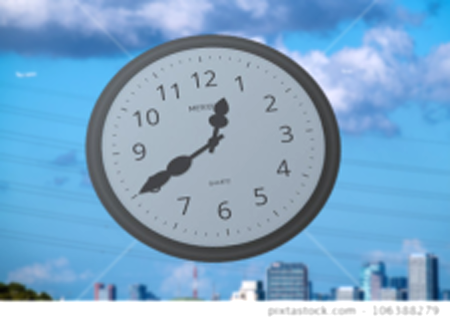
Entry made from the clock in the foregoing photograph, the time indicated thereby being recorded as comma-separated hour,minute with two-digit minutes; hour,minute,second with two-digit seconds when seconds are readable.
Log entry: 12,40
